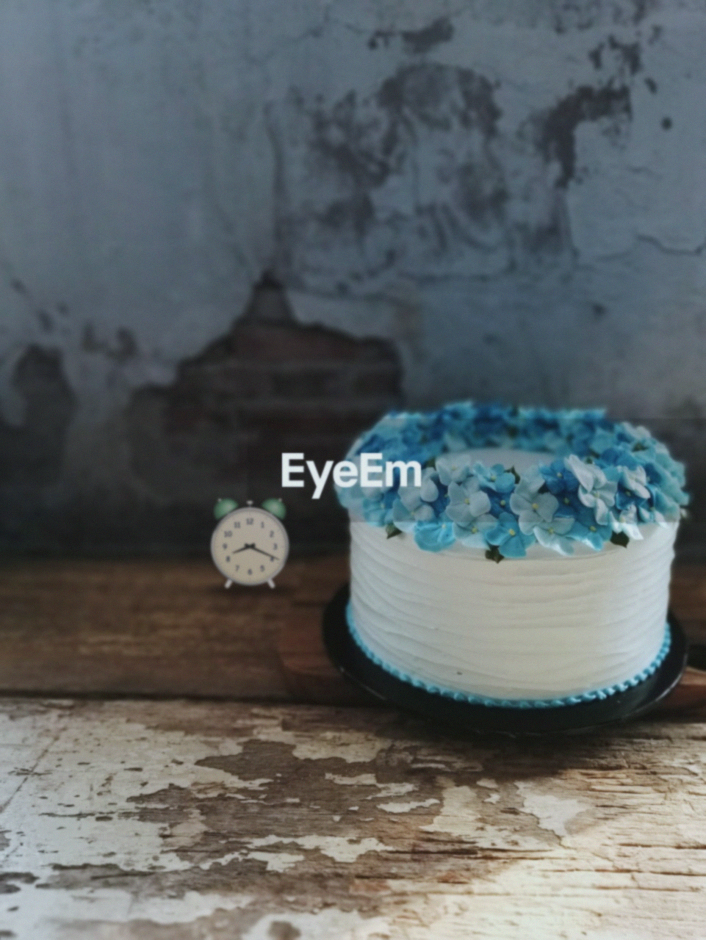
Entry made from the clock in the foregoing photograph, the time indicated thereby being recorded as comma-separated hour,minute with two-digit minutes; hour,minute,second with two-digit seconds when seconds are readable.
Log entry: 8,19
